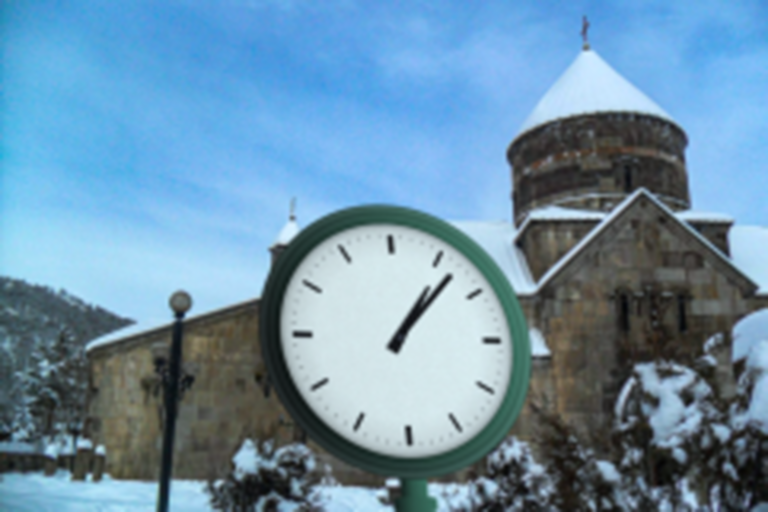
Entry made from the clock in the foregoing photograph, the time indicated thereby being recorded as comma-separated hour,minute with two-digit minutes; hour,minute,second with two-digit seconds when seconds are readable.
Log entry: 1,07
